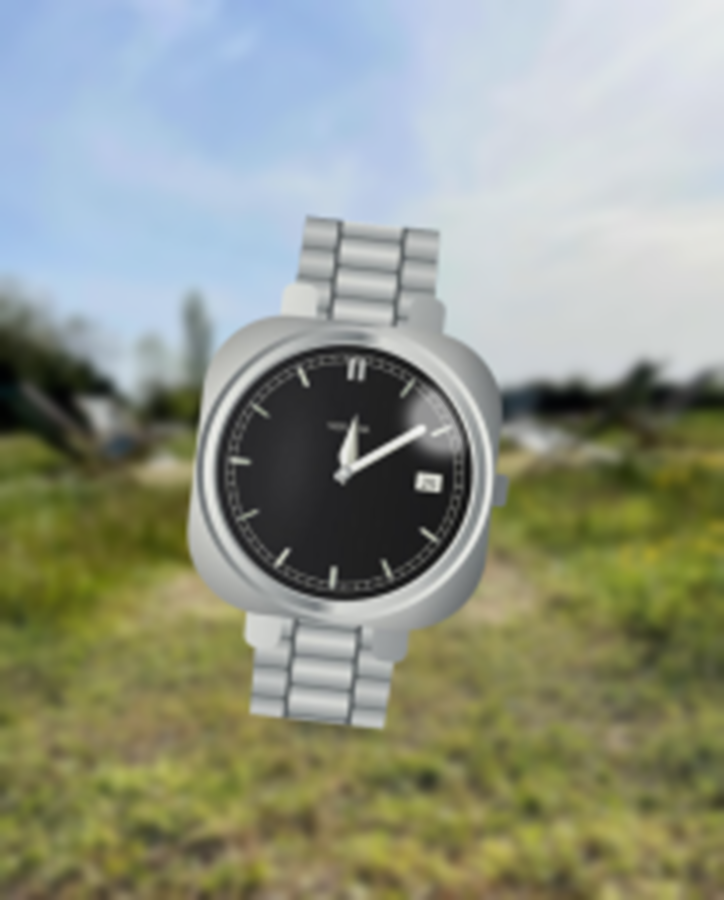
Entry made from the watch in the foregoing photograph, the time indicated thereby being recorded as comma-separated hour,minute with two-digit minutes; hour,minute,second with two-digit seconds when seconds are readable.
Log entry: 12,09
